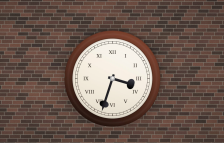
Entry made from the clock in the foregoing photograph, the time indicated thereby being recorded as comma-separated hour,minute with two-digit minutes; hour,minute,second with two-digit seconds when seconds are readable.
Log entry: 3,33
